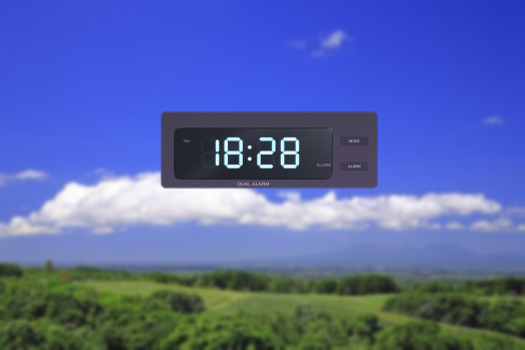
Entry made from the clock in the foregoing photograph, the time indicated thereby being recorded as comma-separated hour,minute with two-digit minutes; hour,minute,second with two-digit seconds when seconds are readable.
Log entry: 18,28
